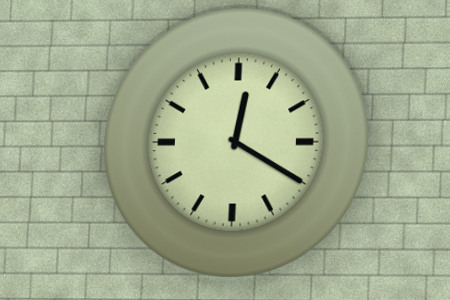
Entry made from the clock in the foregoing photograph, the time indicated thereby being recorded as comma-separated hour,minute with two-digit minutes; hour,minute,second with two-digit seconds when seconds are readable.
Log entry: 12,20
